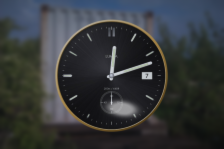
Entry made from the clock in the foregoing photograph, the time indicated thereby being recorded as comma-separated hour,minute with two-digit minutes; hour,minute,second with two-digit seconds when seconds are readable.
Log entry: 12,12
